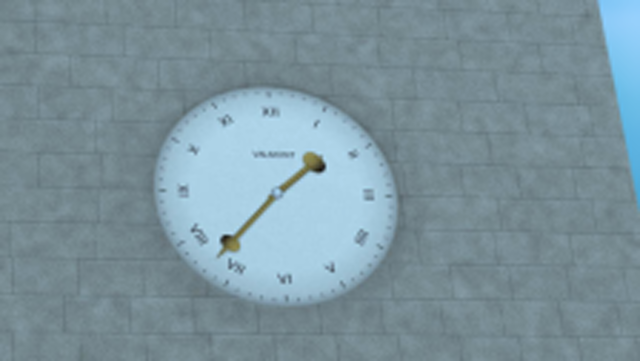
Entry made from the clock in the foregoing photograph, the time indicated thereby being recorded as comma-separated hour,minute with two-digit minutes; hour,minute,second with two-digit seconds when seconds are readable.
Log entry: 1,37
